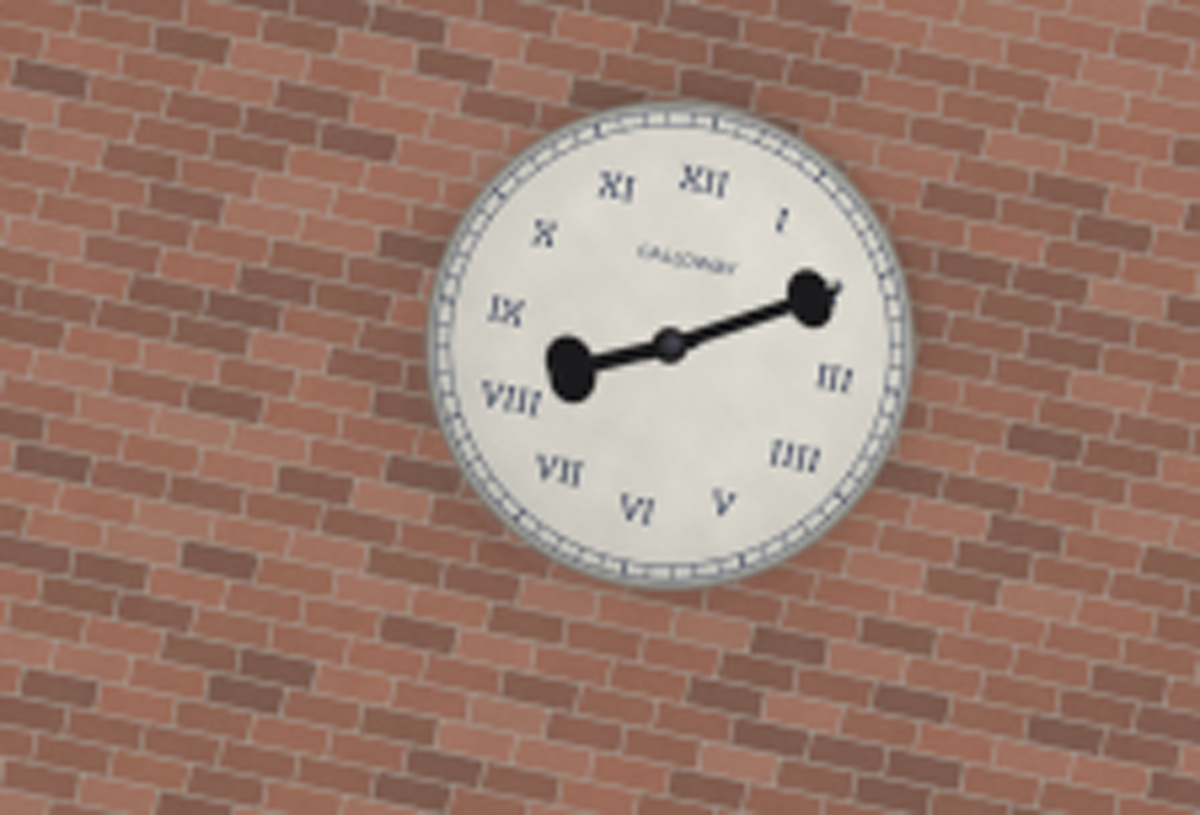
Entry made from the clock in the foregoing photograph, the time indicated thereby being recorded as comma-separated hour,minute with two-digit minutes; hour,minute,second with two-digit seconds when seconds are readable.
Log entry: 8,10
